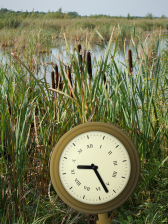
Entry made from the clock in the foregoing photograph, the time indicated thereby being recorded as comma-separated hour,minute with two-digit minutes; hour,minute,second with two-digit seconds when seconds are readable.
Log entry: 9,27
